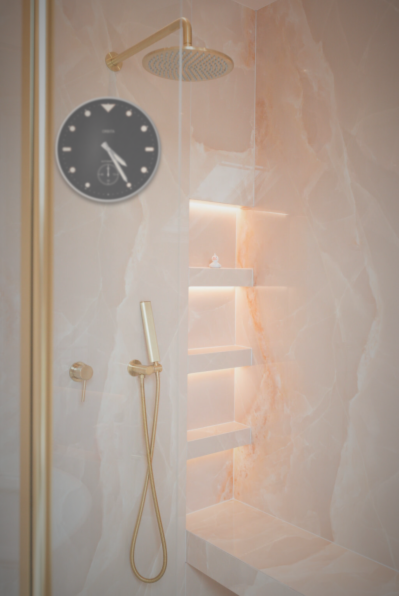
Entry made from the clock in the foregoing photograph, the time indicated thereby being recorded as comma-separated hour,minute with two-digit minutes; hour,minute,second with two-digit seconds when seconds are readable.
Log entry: 4,25
